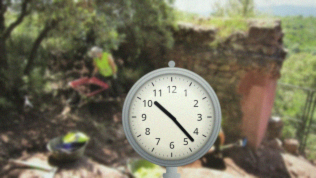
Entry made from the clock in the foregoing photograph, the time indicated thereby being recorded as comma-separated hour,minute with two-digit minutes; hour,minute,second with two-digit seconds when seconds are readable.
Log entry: 10,23
